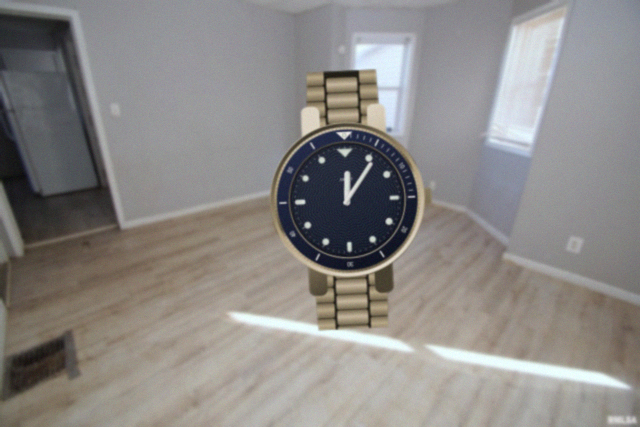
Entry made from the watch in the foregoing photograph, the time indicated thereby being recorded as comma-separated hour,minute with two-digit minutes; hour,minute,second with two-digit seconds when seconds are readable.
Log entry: 12,06
